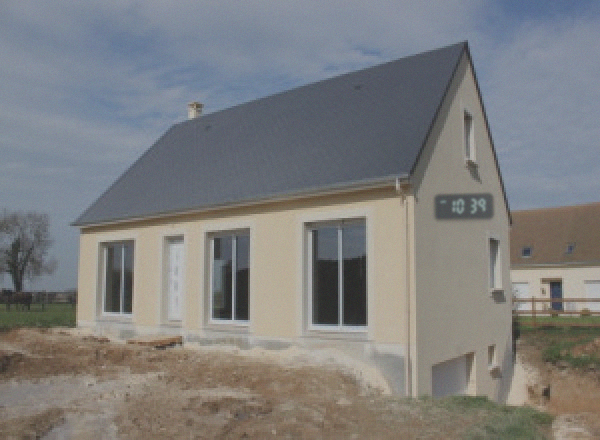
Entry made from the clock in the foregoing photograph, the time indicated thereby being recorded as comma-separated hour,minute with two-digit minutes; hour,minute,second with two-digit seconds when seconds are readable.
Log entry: 10,39
